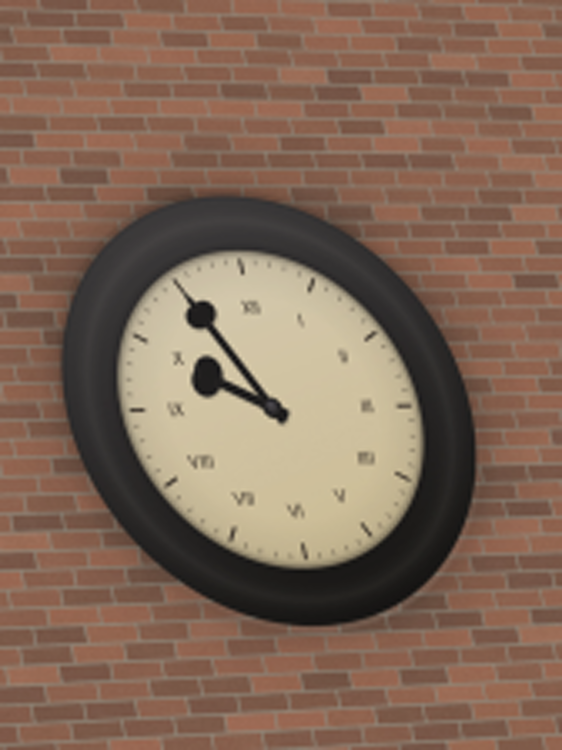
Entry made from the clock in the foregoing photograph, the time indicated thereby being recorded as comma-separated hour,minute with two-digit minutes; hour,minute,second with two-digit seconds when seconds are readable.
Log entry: 9,55
